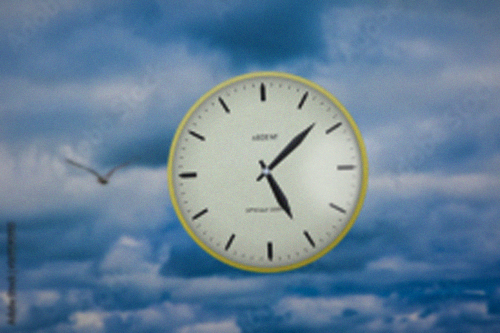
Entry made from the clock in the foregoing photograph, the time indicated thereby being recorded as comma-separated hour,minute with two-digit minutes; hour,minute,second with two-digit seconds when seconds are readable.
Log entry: 5,08
